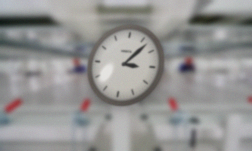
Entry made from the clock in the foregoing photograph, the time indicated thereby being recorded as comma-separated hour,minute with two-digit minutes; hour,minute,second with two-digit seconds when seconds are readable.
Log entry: 3,07
